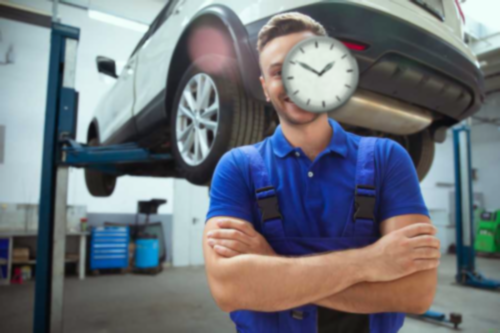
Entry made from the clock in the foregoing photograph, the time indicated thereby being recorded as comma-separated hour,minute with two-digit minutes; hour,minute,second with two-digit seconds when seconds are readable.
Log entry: 1,51
